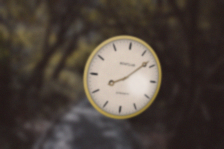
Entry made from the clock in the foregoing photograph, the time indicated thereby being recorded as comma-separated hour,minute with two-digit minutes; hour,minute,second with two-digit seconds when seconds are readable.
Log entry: 8,08
